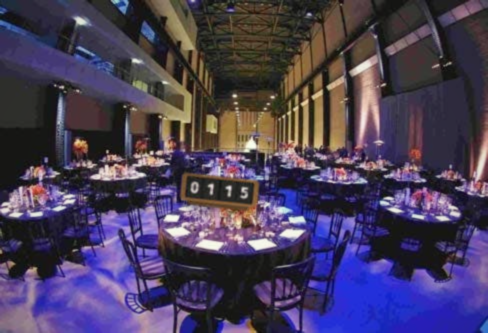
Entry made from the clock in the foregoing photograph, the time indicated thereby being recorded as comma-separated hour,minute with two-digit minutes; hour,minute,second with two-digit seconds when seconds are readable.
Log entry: 1,15
